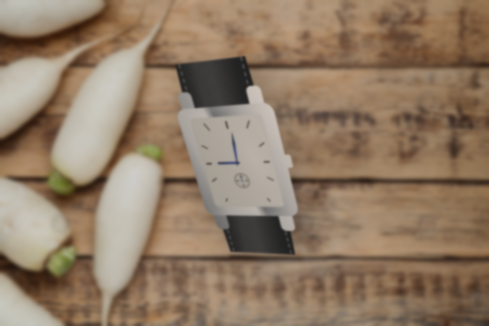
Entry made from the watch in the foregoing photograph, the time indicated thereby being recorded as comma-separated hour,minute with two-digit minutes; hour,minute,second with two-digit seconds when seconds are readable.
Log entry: 9,01
